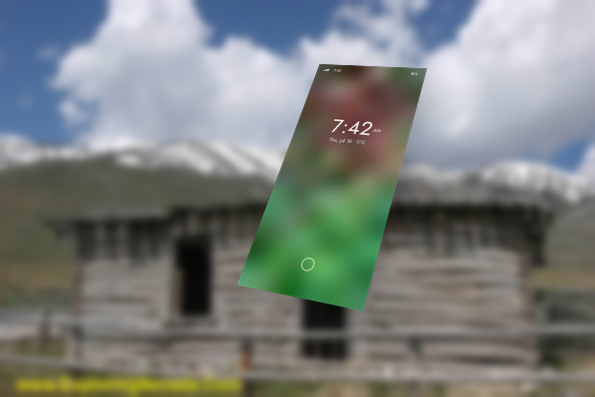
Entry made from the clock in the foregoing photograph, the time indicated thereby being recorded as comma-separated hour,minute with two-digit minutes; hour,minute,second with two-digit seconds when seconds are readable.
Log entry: 7,42
